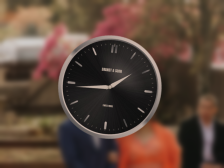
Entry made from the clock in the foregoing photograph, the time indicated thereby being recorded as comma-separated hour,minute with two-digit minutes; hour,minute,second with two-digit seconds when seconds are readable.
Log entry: 1,44
